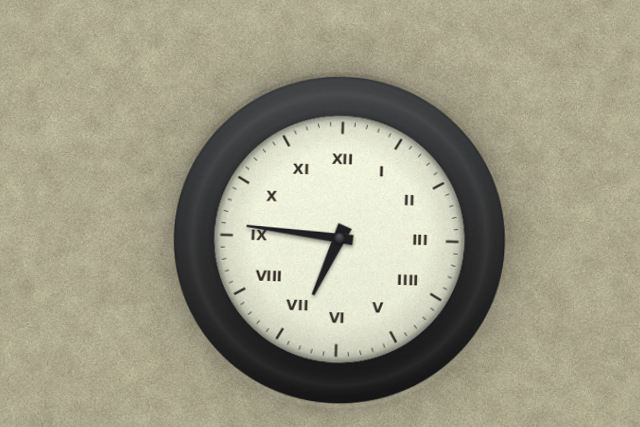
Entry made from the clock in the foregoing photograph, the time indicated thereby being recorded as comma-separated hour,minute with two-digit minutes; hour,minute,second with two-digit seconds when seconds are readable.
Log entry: 6,46
